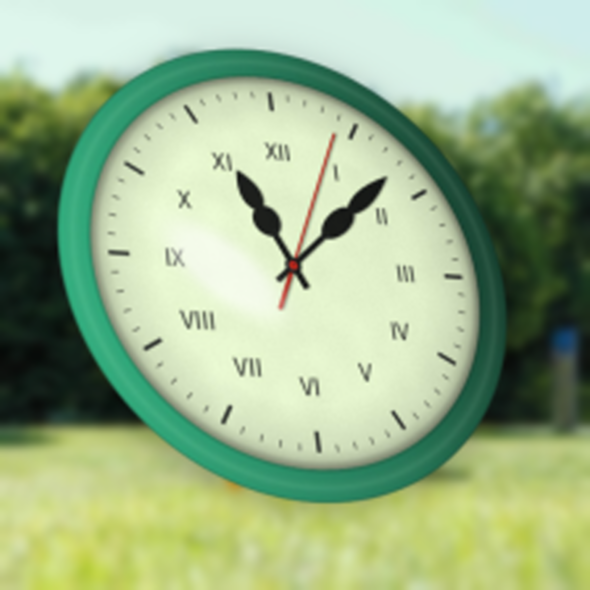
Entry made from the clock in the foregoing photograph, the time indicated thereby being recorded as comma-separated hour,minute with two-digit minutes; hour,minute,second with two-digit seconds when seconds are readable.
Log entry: 11,08,04
